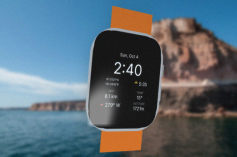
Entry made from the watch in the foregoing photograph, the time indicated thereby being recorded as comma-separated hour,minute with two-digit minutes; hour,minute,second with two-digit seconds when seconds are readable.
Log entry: 2,40
